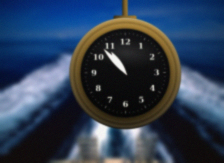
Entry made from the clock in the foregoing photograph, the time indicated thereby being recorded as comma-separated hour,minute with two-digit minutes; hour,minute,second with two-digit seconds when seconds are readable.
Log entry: 10,53
